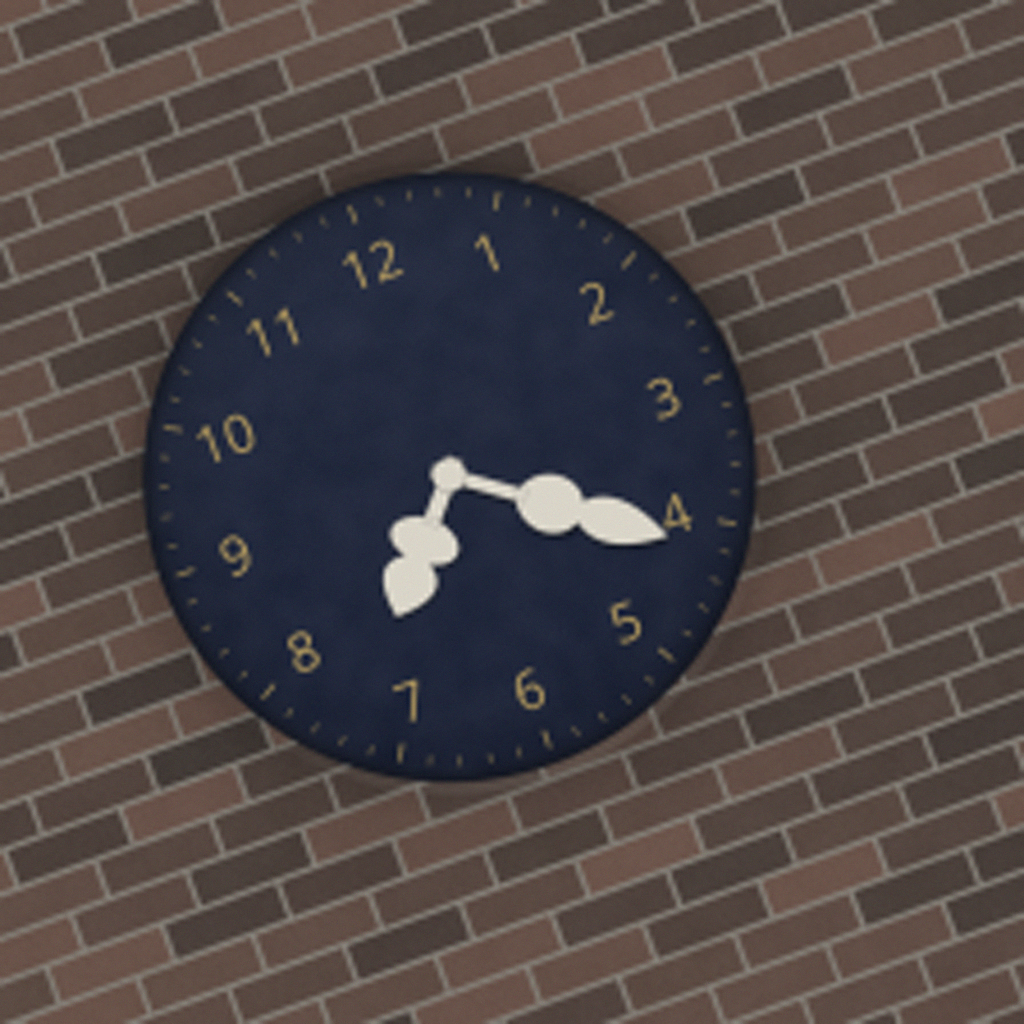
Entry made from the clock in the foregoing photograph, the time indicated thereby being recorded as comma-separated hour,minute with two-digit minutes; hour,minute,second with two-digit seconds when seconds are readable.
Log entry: 7,21
